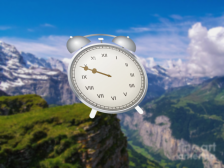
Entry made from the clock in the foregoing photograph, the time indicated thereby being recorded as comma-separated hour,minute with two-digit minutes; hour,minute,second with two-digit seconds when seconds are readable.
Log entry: 9,49
